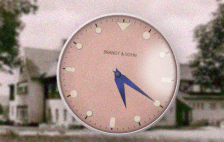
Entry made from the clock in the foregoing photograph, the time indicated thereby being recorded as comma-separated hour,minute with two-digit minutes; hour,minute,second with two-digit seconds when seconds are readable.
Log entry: 5,20
